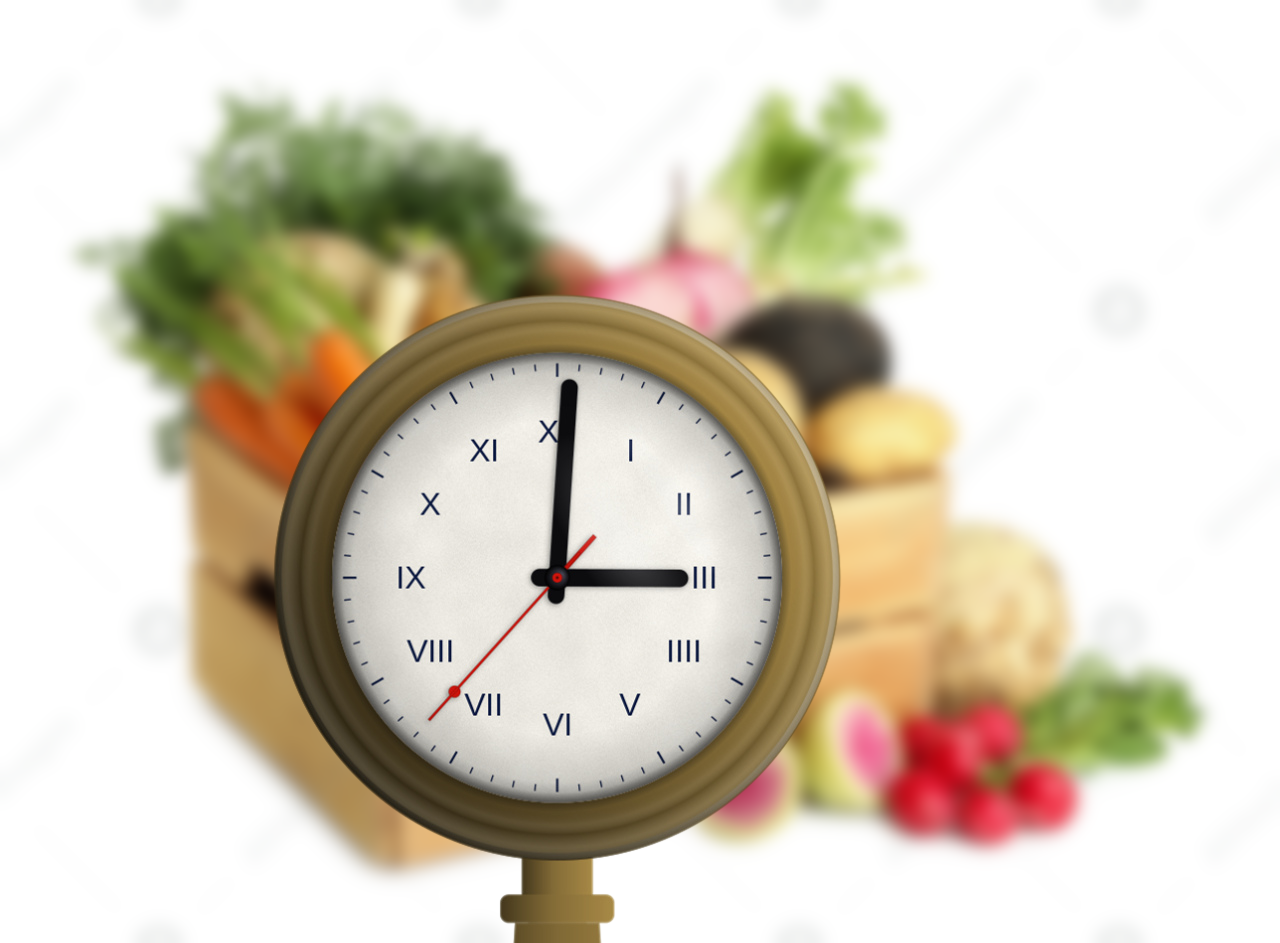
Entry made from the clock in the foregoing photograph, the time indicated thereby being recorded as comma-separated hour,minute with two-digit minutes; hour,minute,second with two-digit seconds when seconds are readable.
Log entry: 3,00,37
